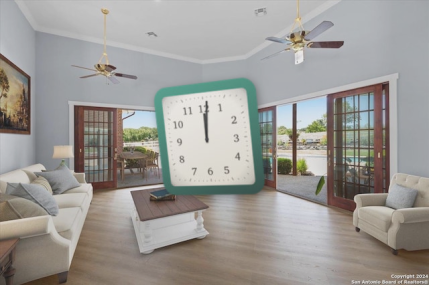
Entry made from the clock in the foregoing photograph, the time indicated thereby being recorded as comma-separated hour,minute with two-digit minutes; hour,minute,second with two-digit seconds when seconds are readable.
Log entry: 12,01
